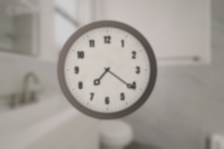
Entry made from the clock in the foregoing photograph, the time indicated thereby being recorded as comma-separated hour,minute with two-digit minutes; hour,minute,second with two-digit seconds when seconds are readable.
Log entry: 7,21
